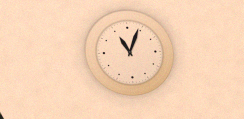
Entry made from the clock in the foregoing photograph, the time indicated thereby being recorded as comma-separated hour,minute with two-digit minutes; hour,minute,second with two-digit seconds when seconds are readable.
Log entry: 11,04
